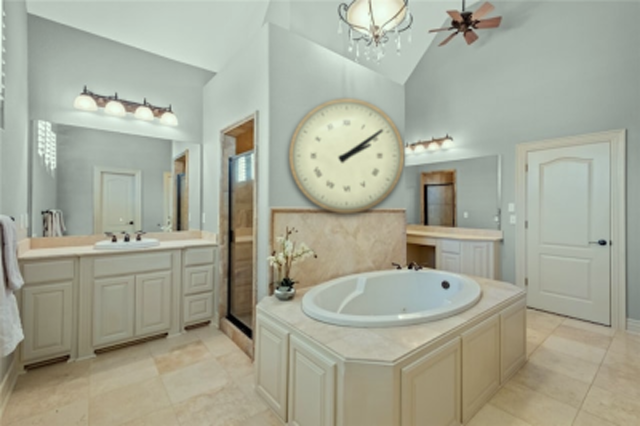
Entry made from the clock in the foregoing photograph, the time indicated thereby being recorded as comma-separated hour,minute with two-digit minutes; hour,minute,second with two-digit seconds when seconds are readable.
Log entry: 2,09
